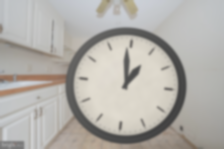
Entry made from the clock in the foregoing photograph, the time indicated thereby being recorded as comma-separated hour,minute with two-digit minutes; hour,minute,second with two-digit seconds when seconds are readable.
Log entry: 12,59
